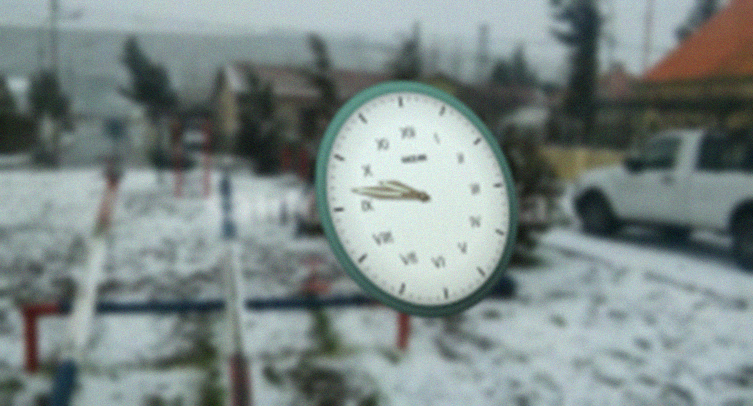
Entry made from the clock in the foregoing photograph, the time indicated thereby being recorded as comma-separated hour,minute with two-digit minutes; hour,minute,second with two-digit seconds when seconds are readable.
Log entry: 9,47
